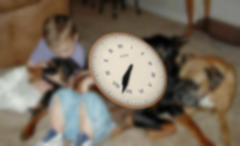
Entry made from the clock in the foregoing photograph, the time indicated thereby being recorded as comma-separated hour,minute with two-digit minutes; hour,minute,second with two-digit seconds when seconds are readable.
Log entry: 7,37
